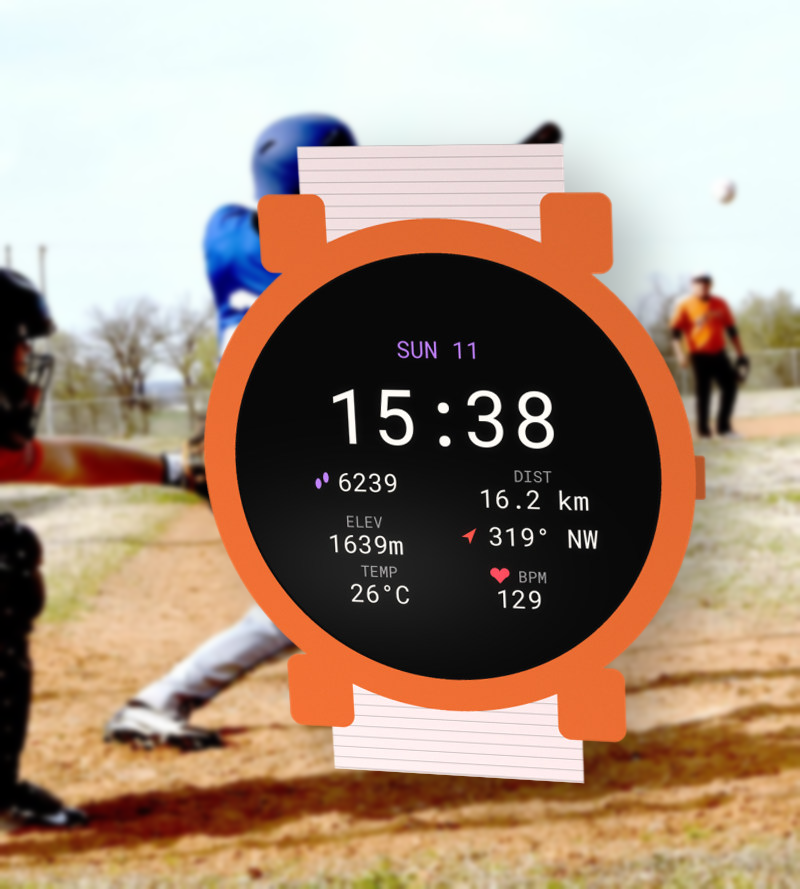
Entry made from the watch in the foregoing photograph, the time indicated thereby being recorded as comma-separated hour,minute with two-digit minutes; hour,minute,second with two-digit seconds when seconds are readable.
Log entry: 15,38
